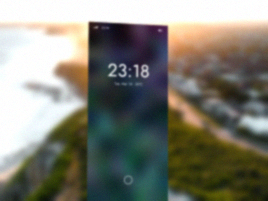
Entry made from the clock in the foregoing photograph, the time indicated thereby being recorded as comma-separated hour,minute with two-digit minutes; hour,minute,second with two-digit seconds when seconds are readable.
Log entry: 23,18
